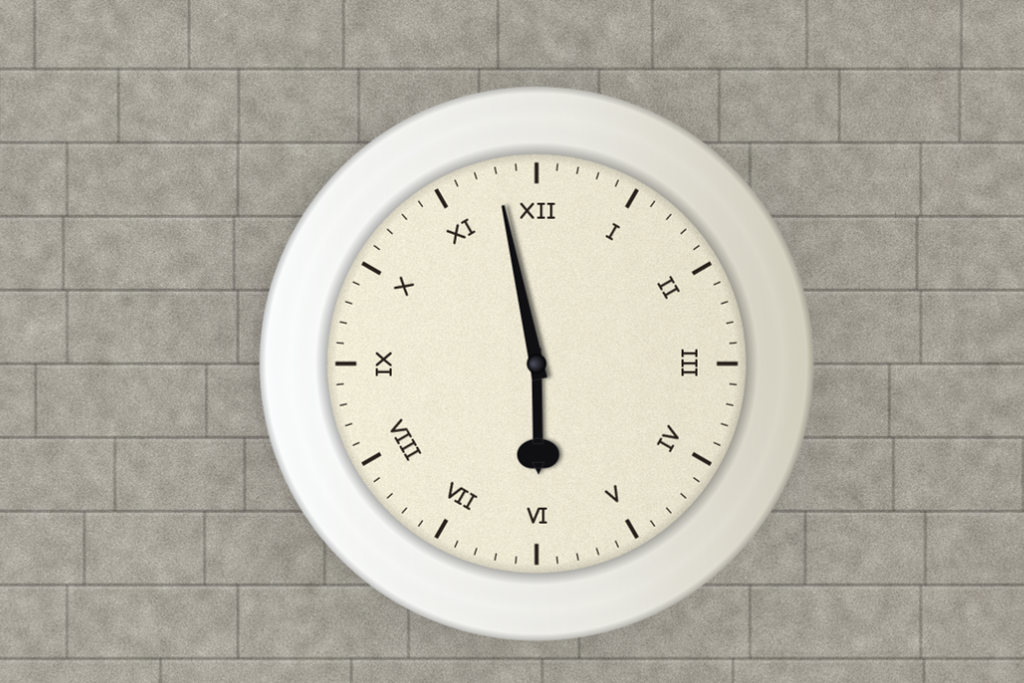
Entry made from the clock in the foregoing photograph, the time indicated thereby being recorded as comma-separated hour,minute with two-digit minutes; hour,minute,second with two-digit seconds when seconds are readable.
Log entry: 5,58
